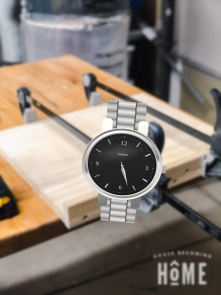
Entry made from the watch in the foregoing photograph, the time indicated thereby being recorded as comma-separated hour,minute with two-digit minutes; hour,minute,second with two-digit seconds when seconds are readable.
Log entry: 5,27
